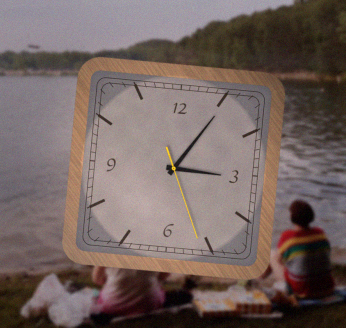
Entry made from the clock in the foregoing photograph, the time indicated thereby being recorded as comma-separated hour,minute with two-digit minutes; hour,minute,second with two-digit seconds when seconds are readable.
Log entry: 3,05,26
